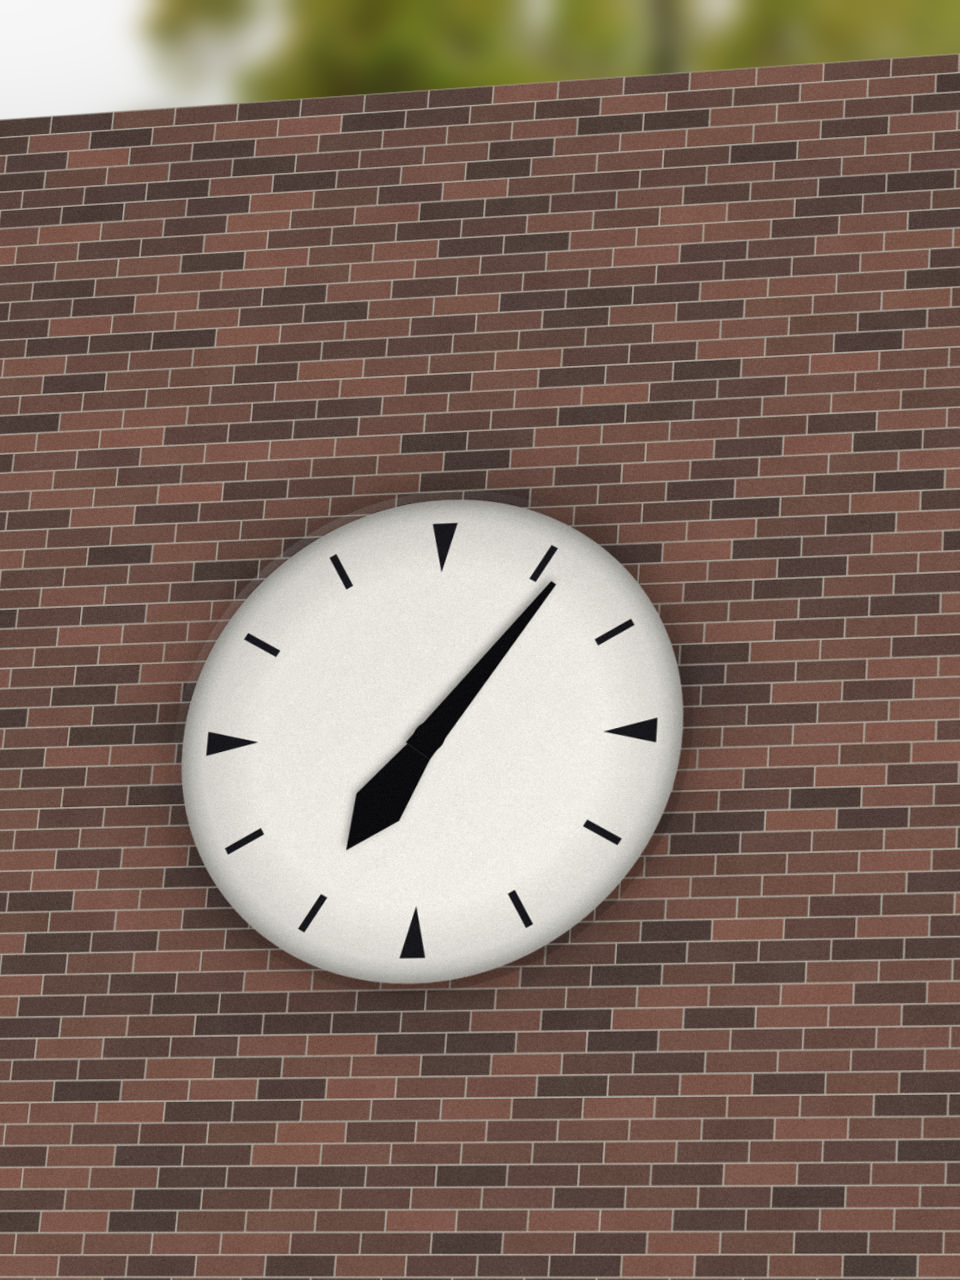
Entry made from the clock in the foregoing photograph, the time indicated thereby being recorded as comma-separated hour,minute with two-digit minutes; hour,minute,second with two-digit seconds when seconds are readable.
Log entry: 7,06
